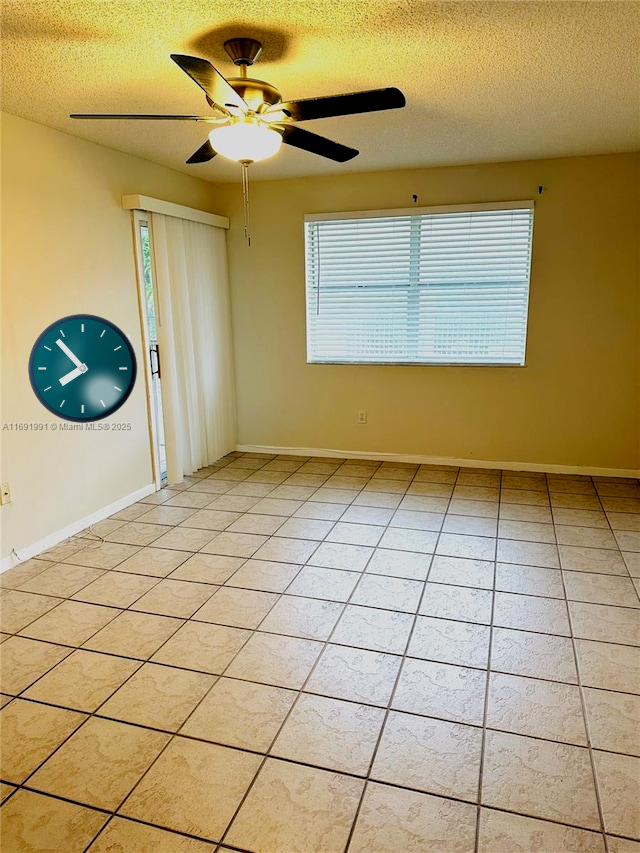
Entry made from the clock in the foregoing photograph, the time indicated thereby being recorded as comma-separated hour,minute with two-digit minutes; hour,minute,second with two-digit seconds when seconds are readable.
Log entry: 7,53
